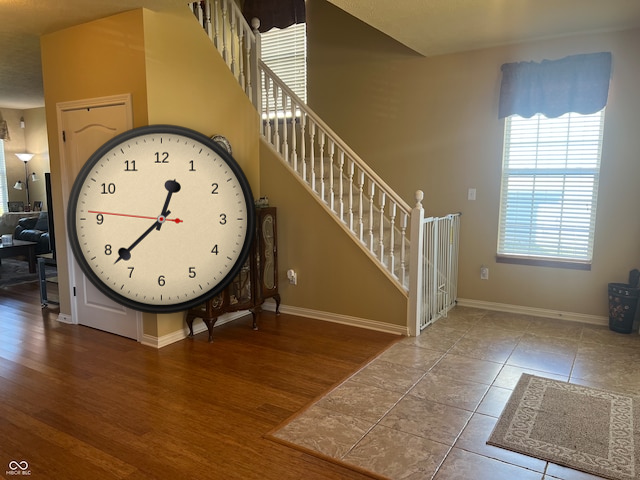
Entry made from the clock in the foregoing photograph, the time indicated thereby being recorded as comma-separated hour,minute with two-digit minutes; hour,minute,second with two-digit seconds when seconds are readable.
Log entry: 12,37,46
